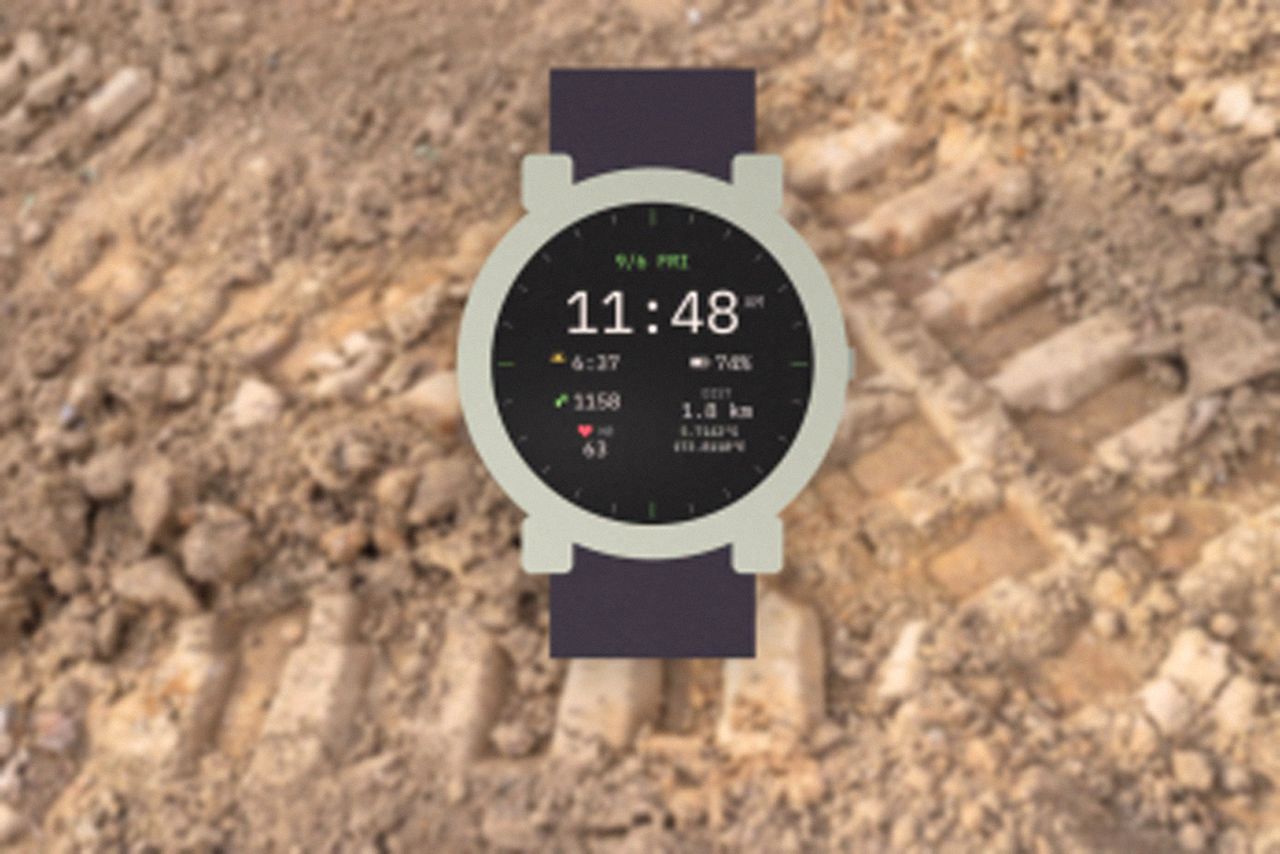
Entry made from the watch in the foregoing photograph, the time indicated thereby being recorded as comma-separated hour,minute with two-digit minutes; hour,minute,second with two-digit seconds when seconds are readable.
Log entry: 11,48
